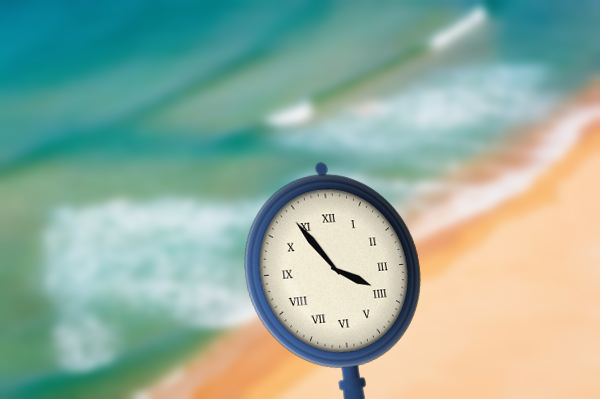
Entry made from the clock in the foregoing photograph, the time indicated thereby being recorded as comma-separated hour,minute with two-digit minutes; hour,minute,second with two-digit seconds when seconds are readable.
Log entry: 3,54
